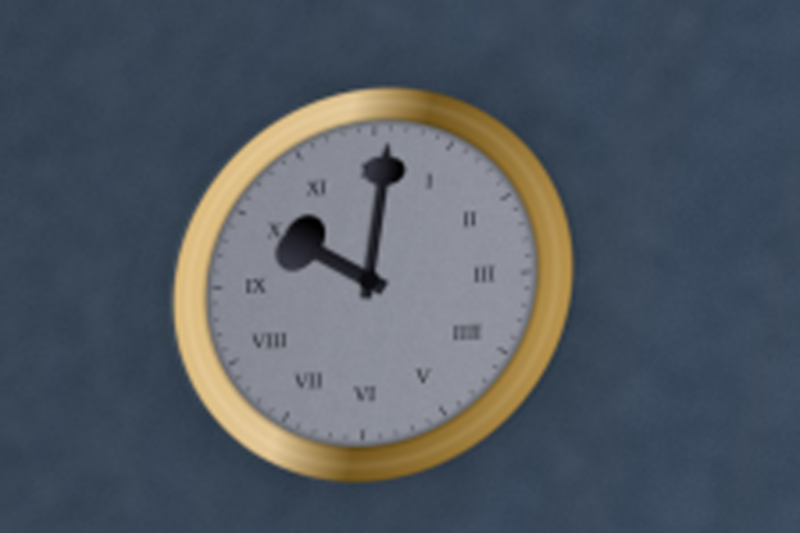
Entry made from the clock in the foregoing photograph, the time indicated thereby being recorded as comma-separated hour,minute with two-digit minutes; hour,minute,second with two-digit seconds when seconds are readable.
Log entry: 10,01
